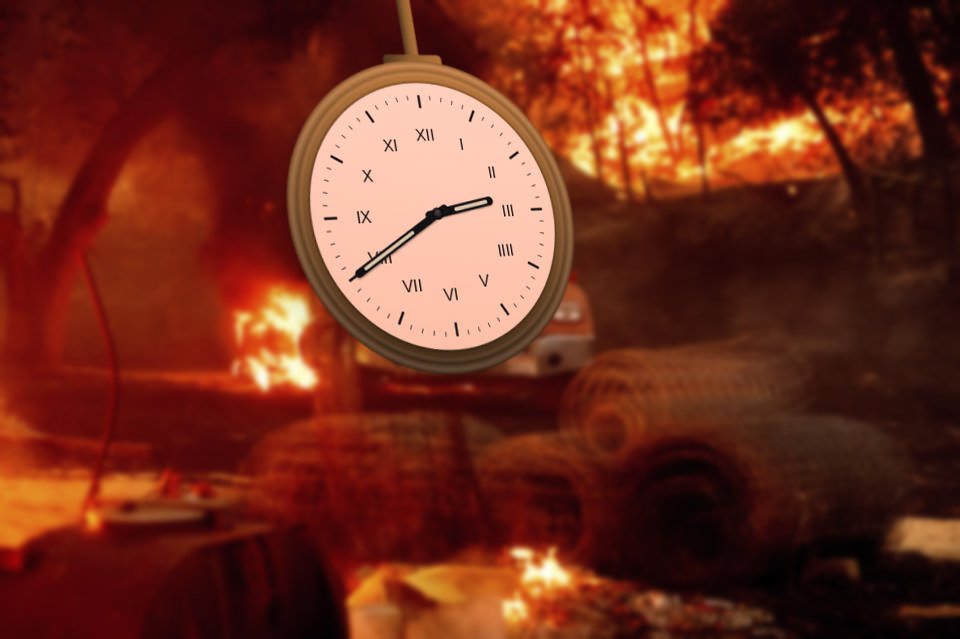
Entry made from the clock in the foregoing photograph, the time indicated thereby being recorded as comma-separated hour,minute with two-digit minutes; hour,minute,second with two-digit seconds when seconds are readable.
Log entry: 2,40
